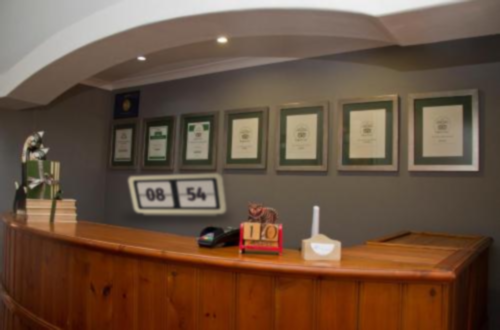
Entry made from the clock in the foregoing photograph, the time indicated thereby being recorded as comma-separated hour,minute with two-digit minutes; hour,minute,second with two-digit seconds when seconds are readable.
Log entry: 8,54
